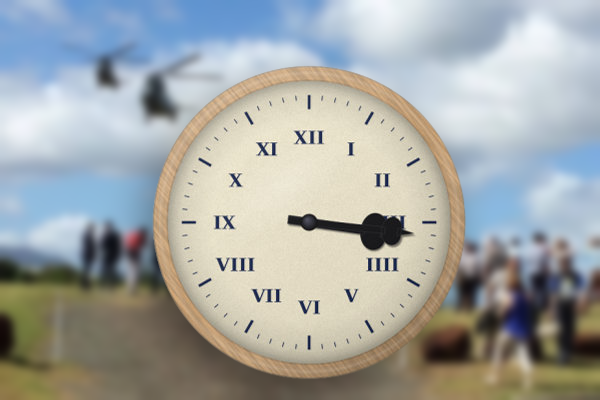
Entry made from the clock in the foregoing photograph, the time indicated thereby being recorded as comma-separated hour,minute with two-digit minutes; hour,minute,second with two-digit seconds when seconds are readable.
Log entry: 3,16
